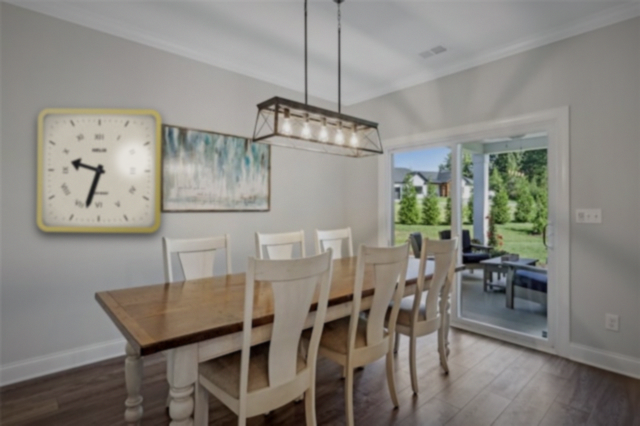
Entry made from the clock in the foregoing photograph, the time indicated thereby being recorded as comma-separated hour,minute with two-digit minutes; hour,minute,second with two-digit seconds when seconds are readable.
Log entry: 9,33
